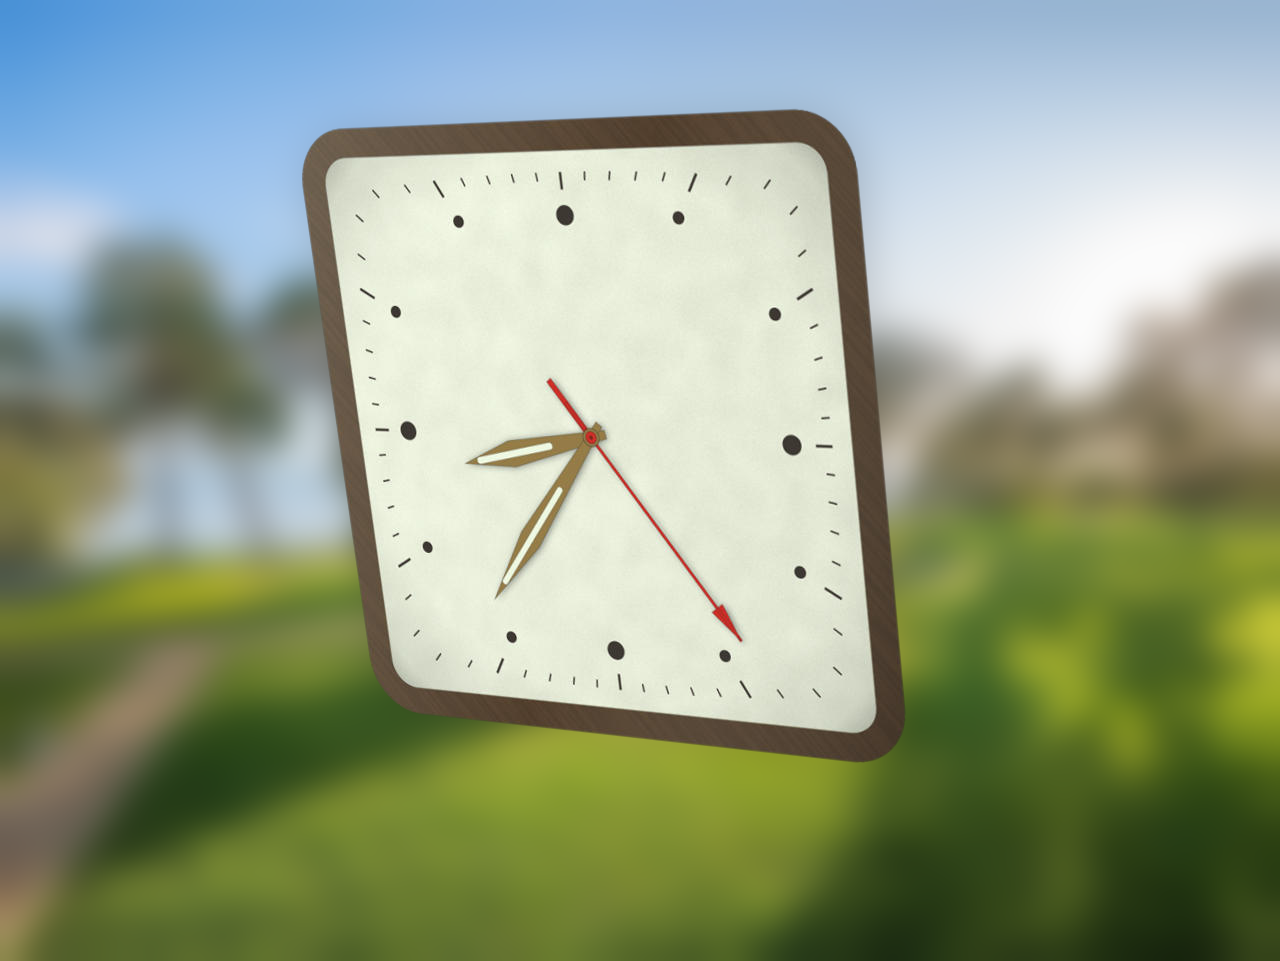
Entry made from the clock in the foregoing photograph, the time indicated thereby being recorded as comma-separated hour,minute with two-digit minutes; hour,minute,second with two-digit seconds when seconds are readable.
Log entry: 8,36,24
